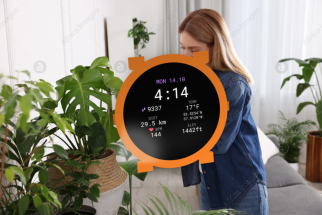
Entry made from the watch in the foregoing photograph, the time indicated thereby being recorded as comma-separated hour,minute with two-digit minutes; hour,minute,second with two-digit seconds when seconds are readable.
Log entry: 4,14
